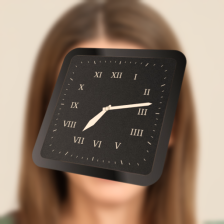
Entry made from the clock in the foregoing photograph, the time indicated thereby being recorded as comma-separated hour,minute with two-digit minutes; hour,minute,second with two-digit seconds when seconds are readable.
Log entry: 7,13
